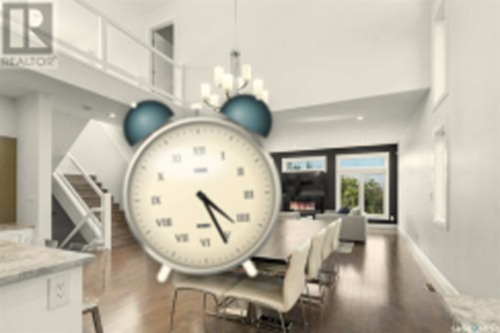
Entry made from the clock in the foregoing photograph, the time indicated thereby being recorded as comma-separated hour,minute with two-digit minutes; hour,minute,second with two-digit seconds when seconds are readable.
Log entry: 4,26
